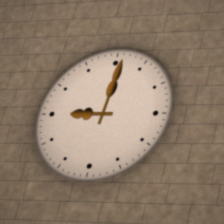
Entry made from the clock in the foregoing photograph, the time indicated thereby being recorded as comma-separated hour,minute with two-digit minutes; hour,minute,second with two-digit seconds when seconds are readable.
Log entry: 9,01
